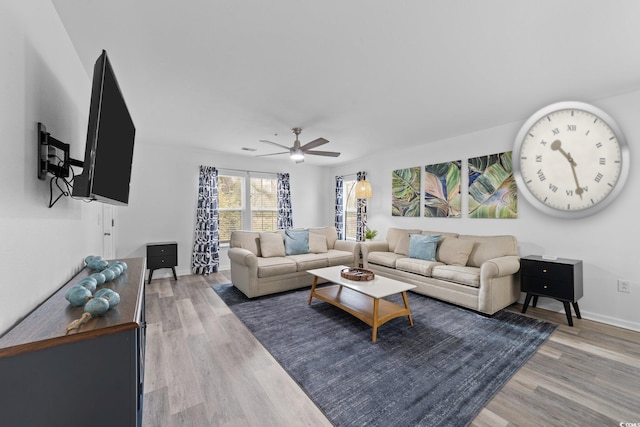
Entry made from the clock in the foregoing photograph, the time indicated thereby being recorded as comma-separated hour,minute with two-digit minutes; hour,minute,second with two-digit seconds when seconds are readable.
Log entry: 10,27
